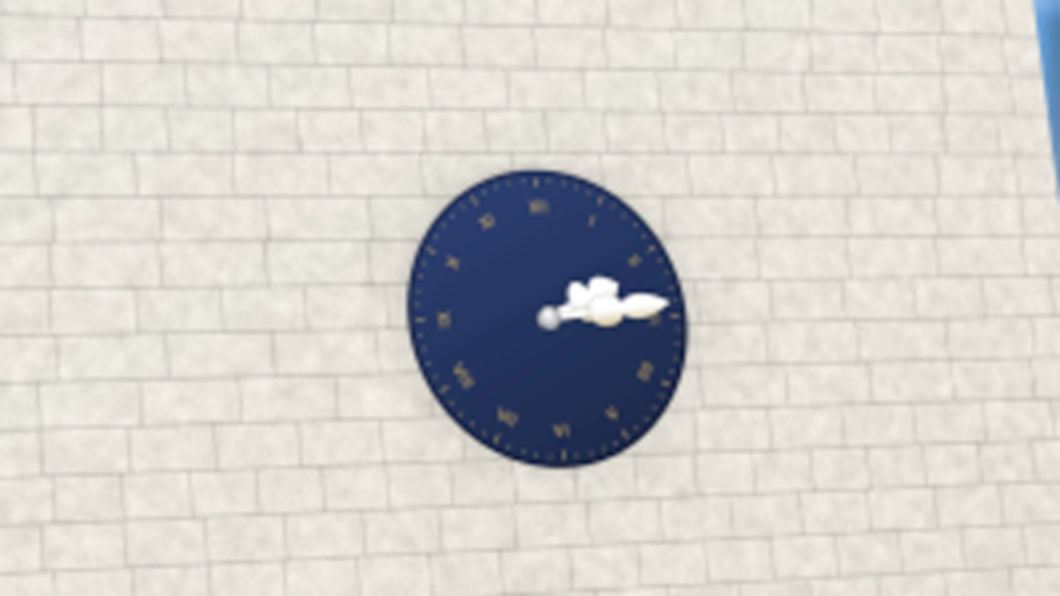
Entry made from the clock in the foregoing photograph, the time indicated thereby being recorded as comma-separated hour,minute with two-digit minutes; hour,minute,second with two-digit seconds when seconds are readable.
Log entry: 2,14
